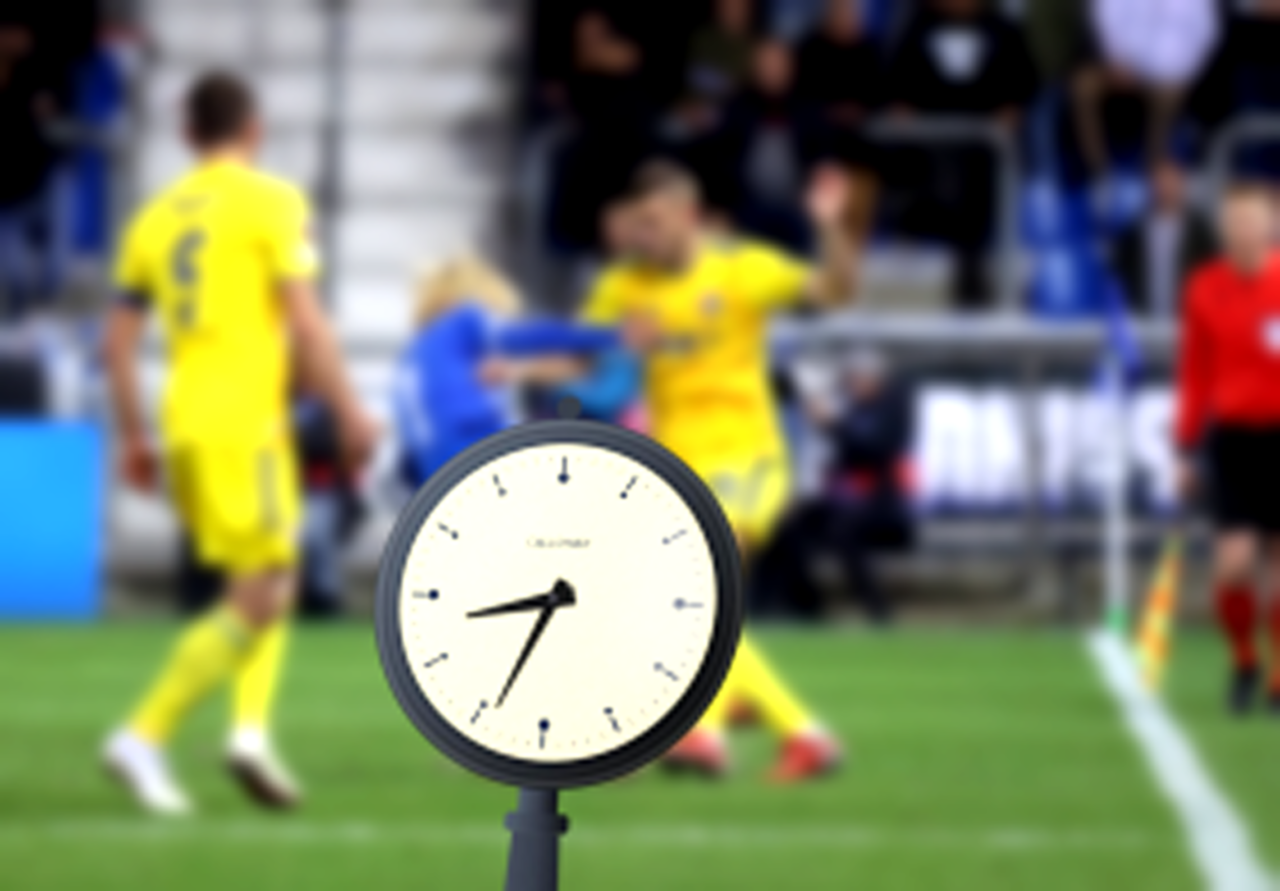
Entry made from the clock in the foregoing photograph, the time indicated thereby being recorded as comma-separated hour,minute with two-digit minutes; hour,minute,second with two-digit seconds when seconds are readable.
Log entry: 8,34
